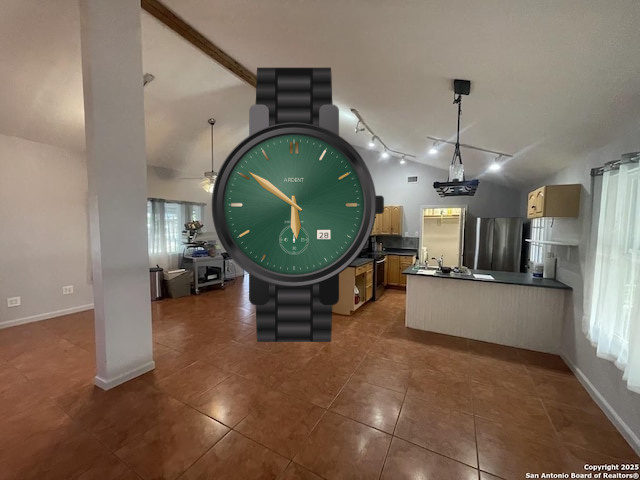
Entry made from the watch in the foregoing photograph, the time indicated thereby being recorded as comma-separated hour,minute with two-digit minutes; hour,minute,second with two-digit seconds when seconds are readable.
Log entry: 5,51
